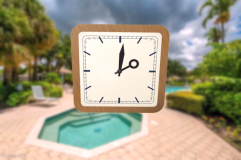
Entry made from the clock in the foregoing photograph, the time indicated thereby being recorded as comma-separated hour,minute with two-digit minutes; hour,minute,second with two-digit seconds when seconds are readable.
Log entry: 2,01
